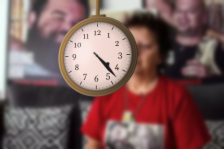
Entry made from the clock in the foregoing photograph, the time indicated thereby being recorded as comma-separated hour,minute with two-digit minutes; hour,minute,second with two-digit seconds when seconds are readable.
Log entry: 4,23
